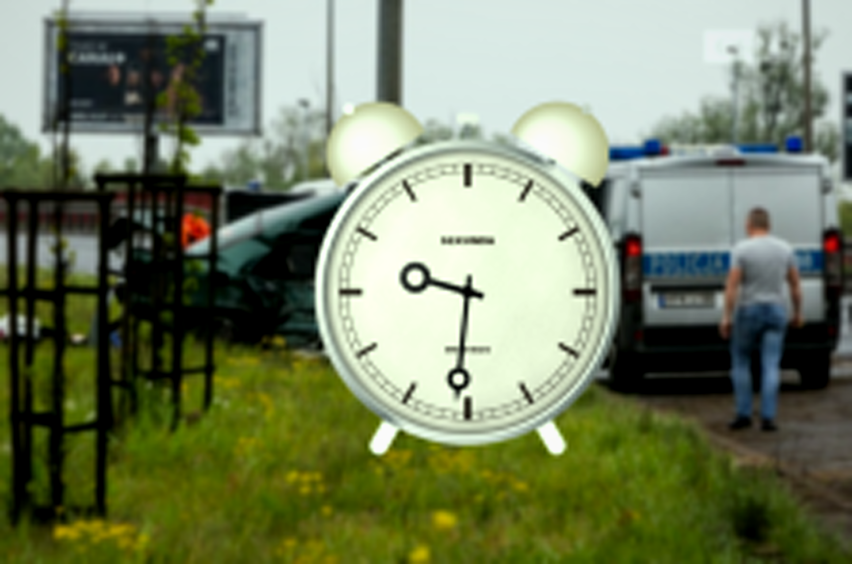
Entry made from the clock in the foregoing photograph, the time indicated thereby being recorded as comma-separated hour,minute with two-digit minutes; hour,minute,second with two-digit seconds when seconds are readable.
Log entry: 9,31
